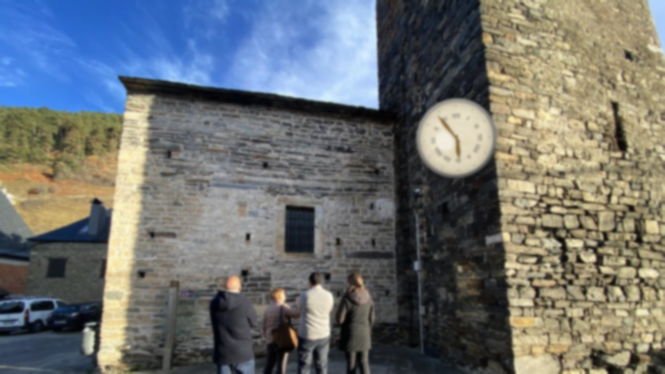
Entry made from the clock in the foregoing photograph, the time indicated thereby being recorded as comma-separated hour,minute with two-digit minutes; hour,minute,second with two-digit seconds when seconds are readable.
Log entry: 5,54
